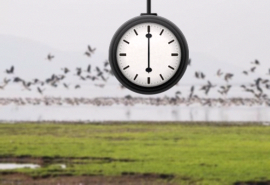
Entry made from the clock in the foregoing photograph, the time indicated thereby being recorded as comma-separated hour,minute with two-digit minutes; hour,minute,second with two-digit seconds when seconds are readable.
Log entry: 6,00
